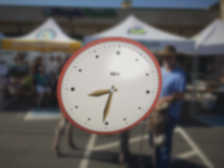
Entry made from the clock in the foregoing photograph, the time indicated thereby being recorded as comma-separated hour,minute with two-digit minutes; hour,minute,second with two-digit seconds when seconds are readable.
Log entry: 8,31
